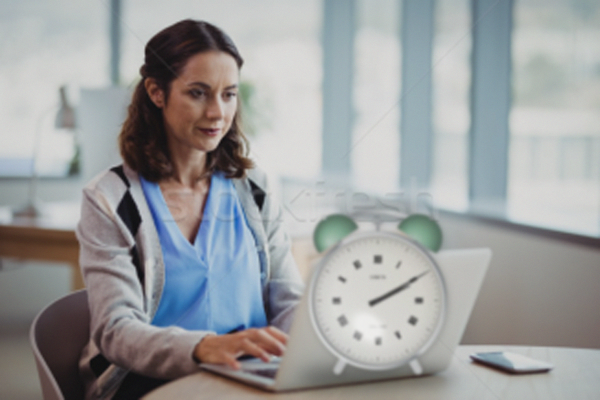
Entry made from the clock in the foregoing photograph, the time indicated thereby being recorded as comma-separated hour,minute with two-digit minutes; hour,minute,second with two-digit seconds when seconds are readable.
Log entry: 2,10
